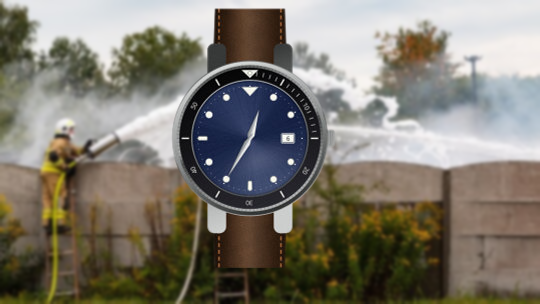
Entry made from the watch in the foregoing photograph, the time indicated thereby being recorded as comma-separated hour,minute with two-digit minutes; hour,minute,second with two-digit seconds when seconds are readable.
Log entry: 12,35
